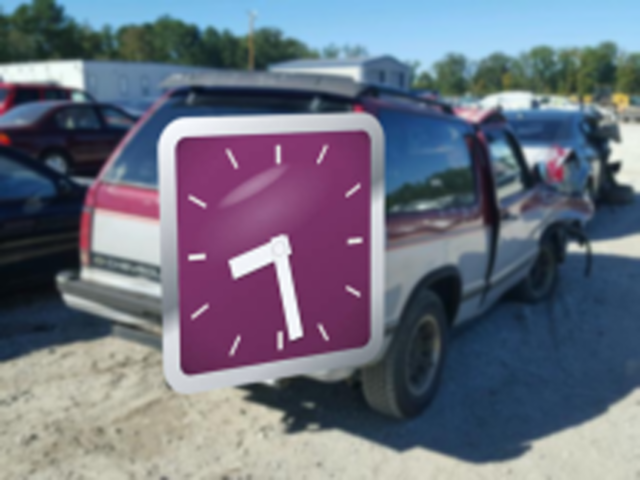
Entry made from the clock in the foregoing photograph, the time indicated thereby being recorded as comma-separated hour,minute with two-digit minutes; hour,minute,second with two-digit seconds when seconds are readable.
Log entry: 8,28
